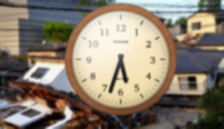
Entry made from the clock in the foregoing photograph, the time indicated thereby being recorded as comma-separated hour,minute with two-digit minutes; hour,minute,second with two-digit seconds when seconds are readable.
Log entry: 5,33
